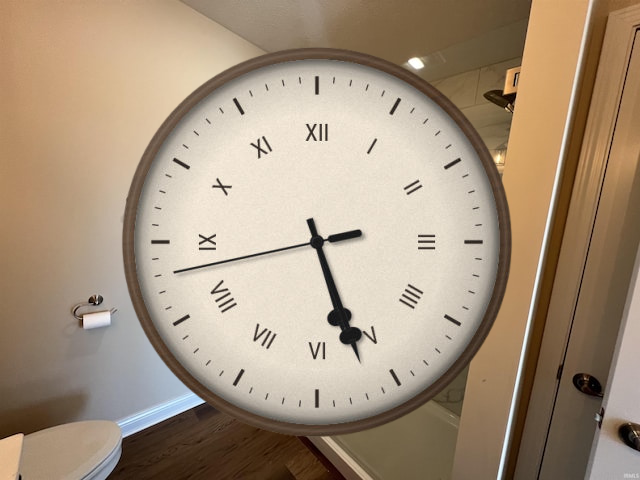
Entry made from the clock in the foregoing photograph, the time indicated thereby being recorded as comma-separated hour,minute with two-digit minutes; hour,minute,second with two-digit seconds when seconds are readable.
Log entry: 5,26,43
